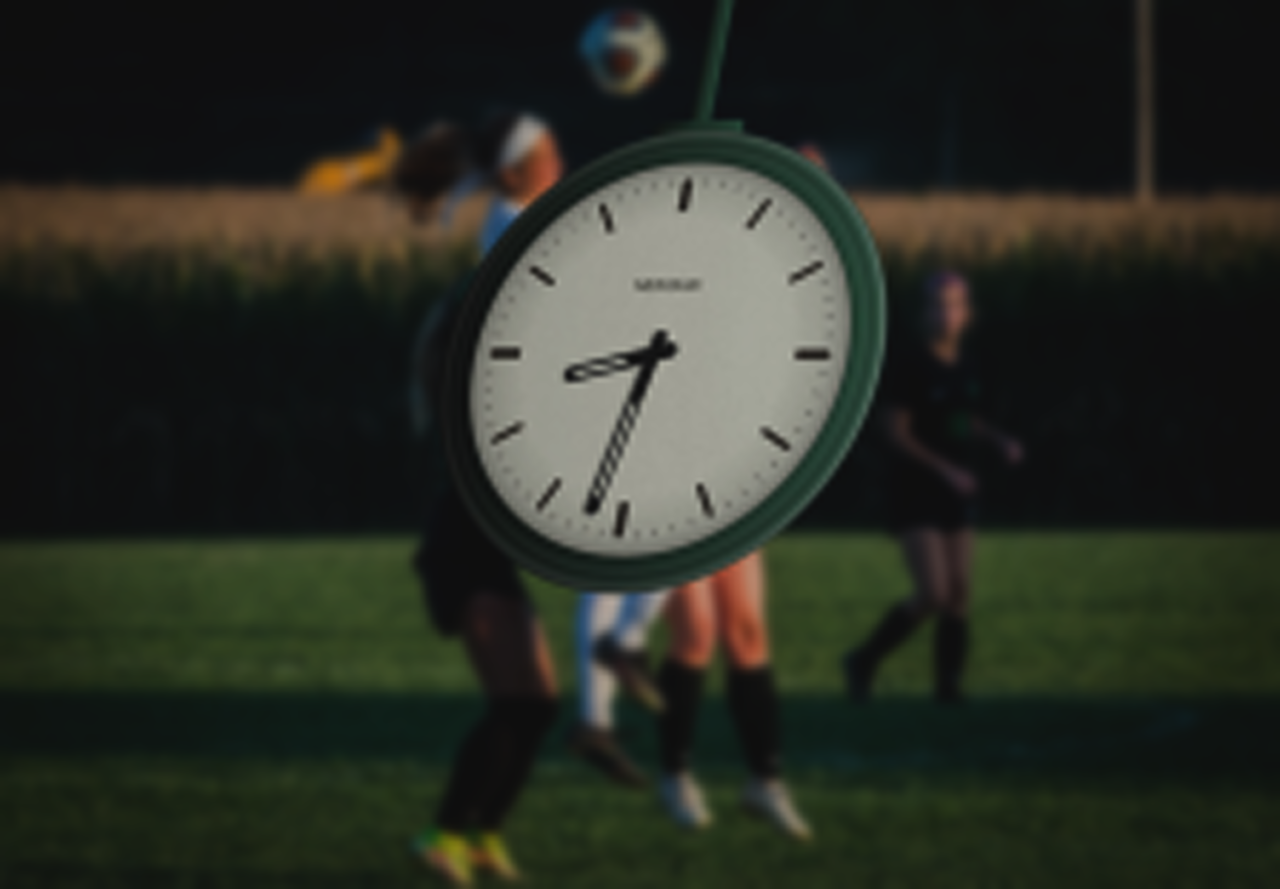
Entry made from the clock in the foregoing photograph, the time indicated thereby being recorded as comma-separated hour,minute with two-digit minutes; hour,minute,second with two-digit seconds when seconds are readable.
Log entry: 8,32
